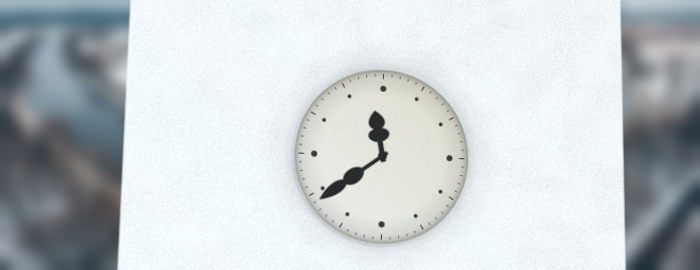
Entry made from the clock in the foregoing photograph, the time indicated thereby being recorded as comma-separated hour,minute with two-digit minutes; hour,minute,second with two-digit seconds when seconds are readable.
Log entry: 11,39
